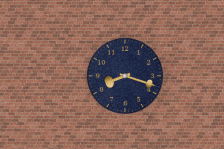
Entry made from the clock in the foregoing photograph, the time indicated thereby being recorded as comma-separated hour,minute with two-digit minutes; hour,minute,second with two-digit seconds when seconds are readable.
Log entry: 8,18
